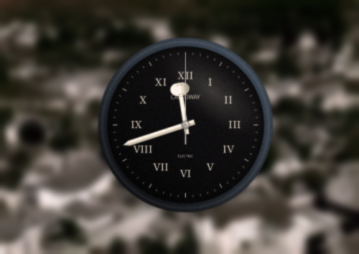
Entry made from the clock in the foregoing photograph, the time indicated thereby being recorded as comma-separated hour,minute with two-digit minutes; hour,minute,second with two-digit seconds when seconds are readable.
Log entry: 11,42,00
